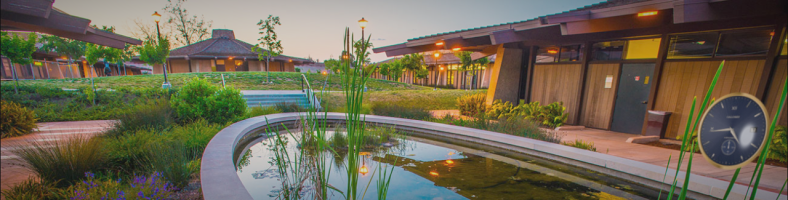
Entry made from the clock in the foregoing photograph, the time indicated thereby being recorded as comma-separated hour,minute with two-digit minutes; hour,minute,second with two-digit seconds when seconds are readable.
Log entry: 4,44
